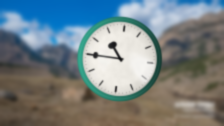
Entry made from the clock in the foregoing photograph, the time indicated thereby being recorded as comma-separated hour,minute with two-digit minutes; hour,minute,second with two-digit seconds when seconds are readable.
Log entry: 10,45
